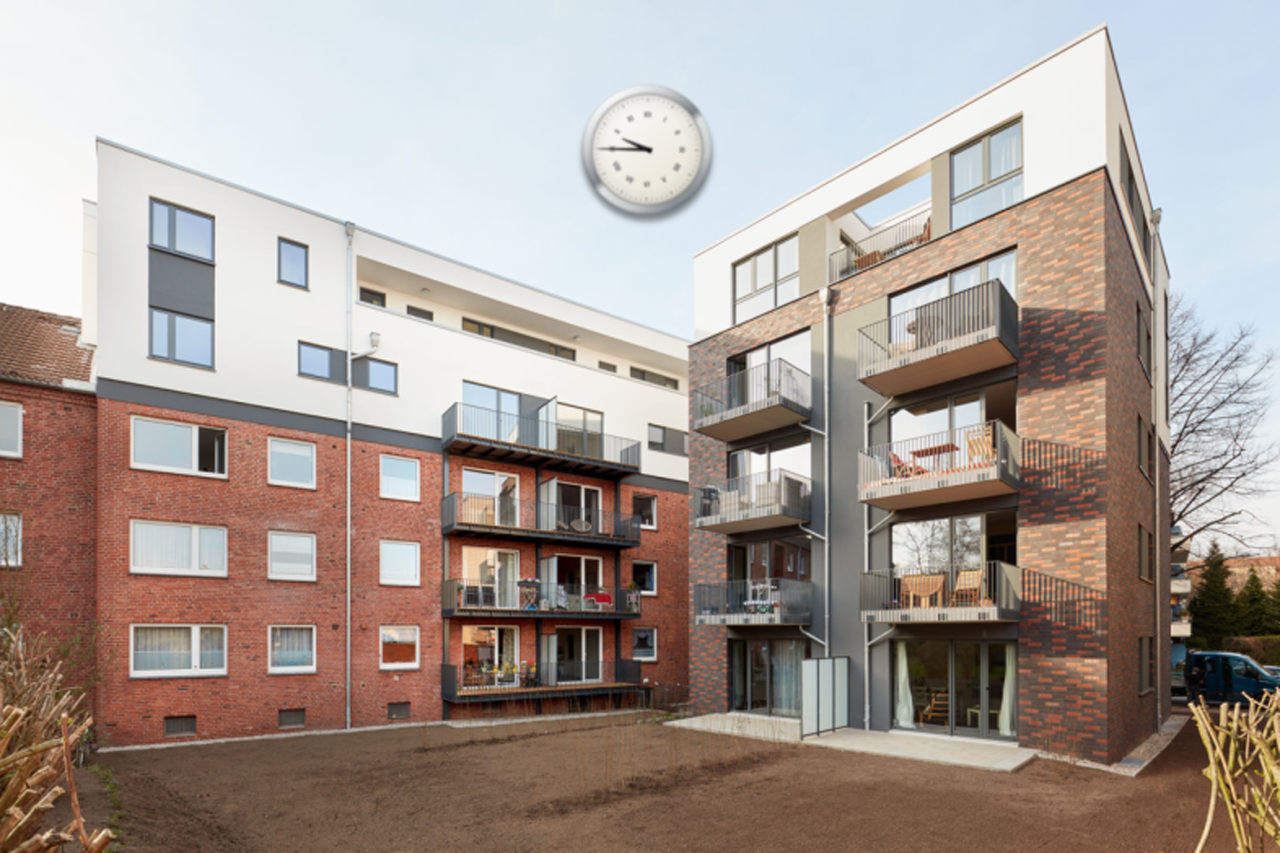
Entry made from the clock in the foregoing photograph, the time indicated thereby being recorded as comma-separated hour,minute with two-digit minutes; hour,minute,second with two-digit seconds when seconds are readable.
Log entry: 9,45
